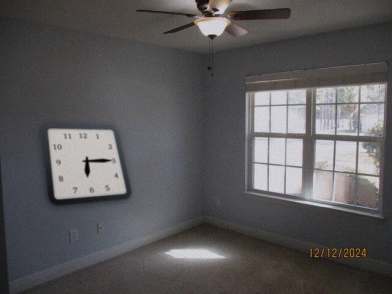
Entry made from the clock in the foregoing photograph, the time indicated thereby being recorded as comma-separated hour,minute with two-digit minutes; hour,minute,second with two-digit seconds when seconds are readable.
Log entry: 6,15
